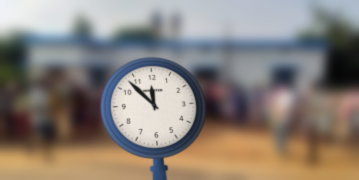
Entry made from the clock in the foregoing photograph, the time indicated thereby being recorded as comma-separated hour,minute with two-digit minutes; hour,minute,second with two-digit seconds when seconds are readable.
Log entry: 11,53
